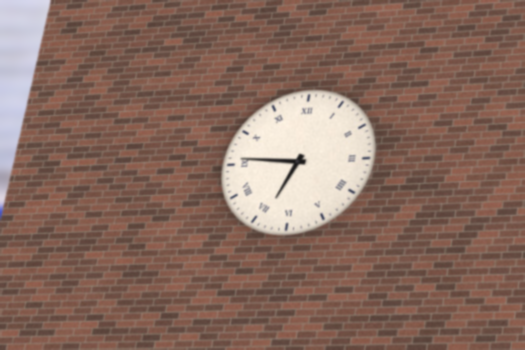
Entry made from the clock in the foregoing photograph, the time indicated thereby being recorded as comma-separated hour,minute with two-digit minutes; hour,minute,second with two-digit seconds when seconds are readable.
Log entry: 6,46
